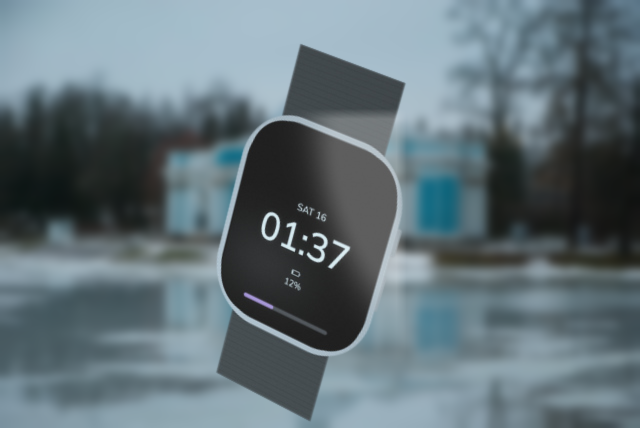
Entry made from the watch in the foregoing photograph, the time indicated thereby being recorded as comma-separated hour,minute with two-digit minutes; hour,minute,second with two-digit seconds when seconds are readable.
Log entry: 1,37
